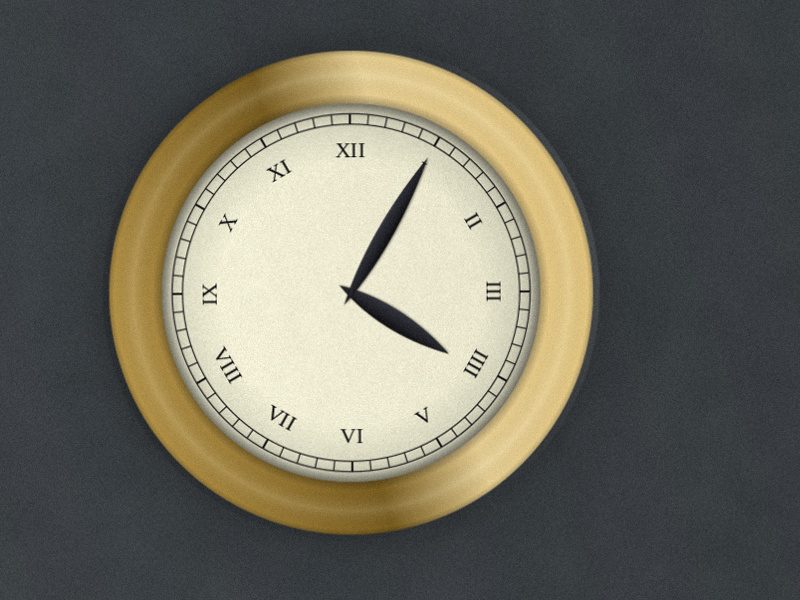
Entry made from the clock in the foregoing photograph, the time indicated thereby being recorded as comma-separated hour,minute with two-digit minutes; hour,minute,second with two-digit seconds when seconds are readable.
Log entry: 4,05
